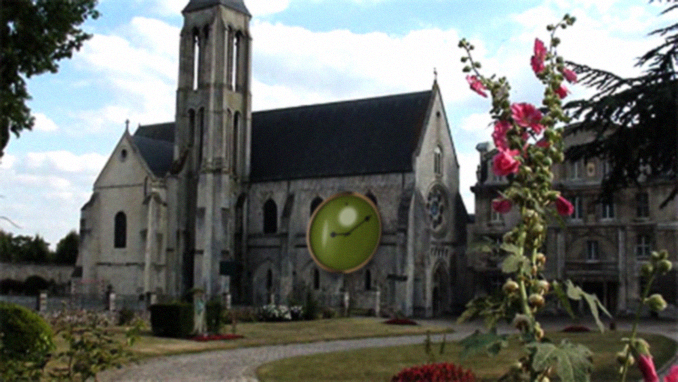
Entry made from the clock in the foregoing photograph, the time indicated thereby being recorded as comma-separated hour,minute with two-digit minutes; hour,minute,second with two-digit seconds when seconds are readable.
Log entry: 9,10
